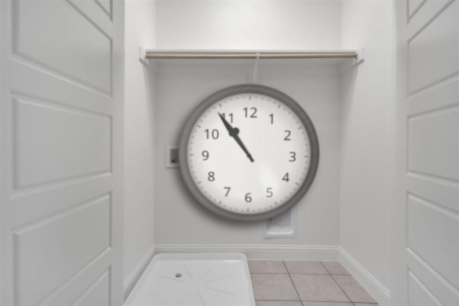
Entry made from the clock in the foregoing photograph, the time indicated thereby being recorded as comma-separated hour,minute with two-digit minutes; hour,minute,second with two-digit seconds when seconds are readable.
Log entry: 10,54
